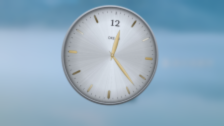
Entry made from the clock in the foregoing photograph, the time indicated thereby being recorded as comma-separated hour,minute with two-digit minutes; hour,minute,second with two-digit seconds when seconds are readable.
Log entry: 12,23
